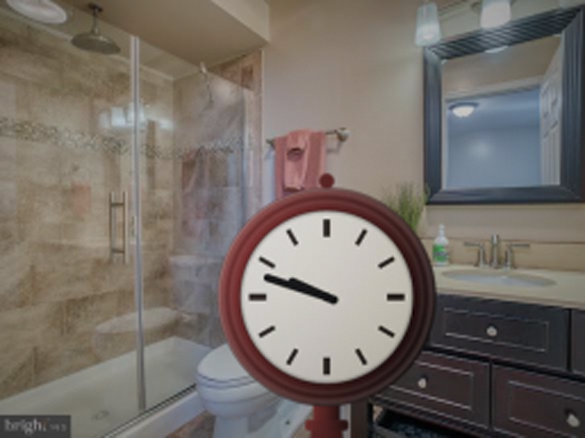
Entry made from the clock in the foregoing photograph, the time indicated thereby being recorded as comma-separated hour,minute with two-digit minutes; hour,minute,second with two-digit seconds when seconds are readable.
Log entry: 9,48
